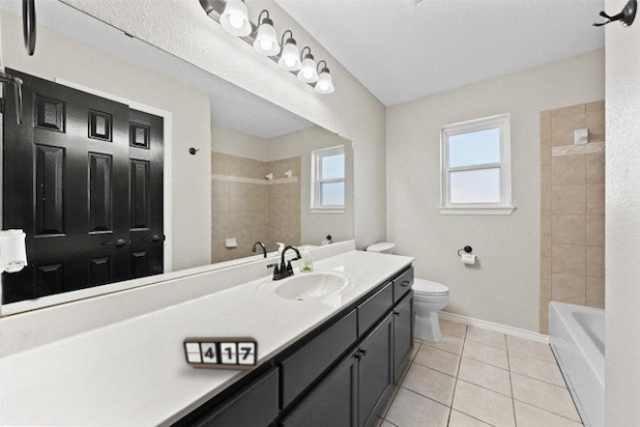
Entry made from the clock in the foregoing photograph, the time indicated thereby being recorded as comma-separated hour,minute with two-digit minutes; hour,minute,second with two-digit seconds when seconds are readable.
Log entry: 4,17
